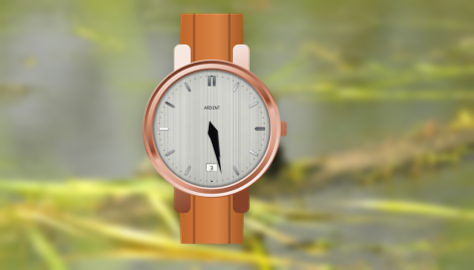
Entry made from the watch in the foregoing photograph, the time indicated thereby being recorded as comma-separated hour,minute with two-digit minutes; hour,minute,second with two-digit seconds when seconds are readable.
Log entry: 5,28
